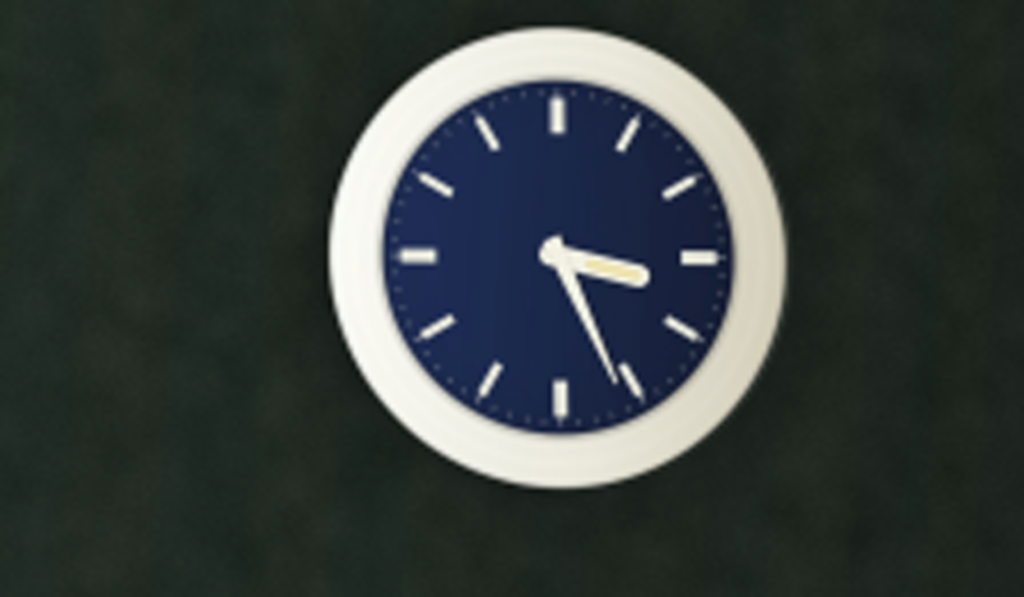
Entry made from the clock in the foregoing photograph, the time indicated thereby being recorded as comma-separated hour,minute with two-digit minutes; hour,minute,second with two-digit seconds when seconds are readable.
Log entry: 3,26
